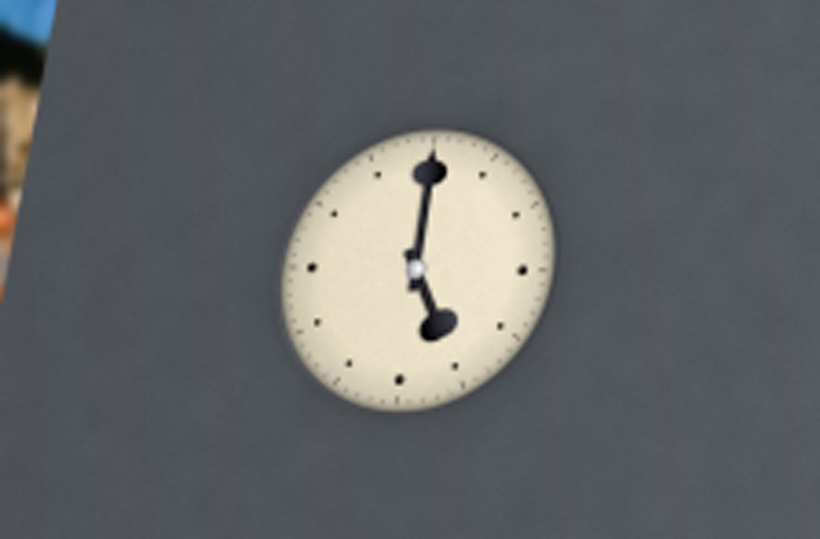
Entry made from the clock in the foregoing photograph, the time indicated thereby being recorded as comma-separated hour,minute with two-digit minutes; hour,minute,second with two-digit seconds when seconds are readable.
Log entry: 5,00
